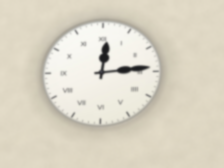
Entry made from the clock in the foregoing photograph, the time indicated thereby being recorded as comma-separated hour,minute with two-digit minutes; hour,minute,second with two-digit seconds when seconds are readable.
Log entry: 12,14
